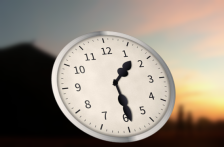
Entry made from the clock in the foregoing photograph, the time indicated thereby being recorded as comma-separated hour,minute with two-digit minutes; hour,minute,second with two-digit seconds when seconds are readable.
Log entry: 1,29
